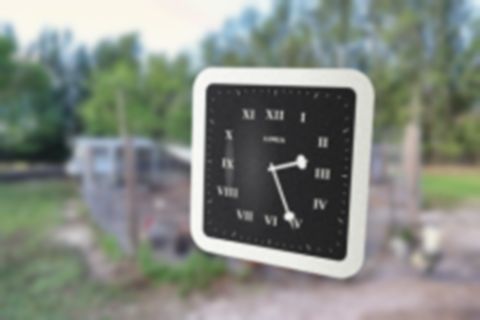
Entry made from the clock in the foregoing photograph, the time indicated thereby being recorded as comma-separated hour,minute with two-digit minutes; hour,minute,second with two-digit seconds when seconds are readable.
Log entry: 2,26
